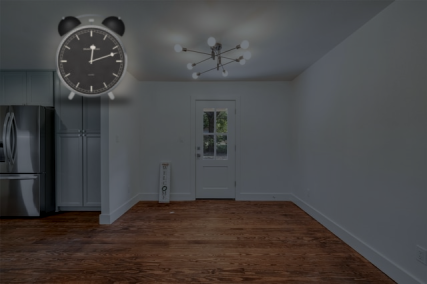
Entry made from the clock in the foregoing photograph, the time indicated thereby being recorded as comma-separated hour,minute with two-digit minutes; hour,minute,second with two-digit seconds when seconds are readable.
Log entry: 12,12
